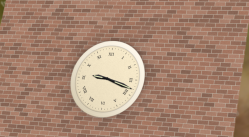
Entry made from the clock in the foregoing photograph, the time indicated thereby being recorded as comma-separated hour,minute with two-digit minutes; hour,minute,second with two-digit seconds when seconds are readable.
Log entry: 9,18
